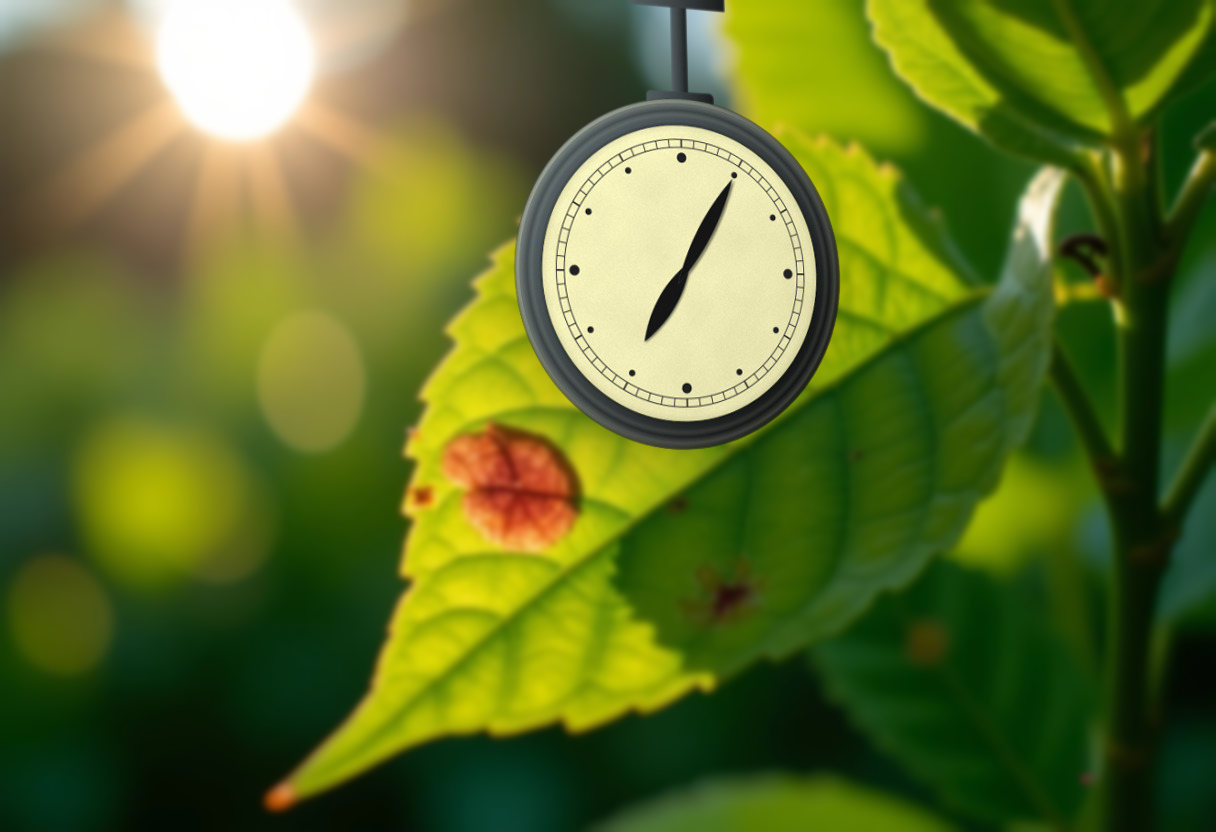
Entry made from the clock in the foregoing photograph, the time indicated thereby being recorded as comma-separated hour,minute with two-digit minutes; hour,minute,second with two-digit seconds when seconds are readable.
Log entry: 7,05
